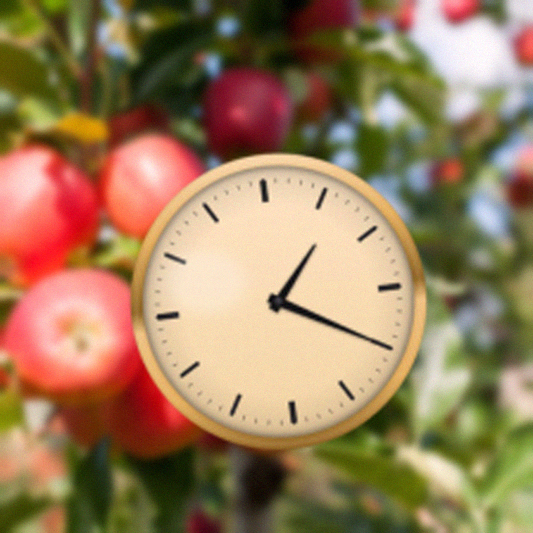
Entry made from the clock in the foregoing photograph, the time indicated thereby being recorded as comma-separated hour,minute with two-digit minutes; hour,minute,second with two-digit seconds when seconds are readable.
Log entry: 1,20
